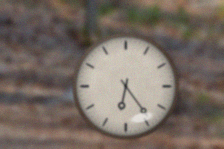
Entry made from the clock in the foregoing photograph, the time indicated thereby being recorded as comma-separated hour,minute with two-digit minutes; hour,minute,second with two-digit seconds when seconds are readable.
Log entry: 6,24
